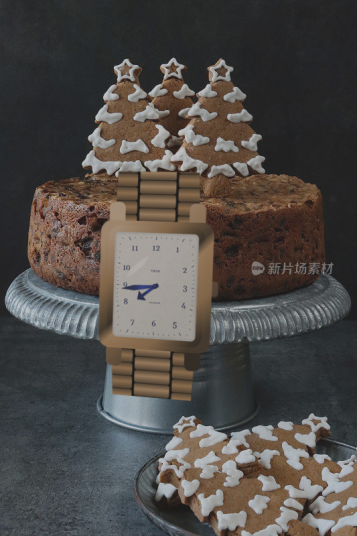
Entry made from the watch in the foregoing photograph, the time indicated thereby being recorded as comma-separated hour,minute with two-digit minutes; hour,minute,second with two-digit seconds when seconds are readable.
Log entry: 7,44
